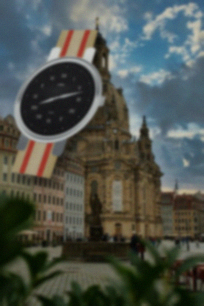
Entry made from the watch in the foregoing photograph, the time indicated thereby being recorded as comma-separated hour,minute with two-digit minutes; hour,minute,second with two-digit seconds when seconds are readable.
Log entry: 8,12
